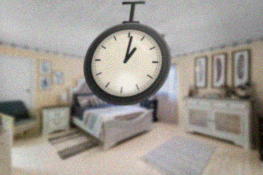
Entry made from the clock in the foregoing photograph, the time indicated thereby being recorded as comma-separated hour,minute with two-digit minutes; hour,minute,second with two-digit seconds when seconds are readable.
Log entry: 1,01
